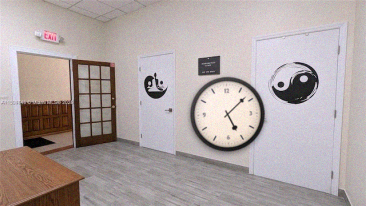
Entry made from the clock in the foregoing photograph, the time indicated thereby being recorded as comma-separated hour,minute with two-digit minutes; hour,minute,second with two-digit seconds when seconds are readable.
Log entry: 5,08
